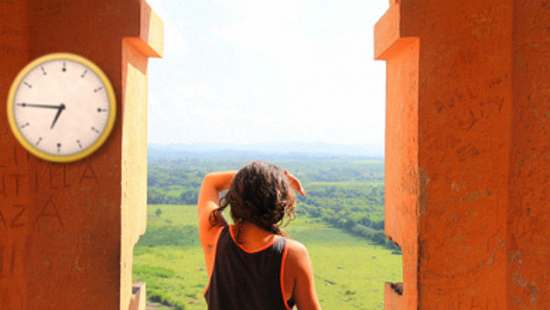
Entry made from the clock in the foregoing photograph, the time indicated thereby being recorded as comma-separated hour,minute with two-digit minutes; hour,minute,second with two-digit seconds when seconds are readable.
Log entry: 6,45
